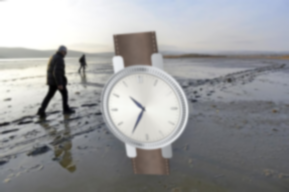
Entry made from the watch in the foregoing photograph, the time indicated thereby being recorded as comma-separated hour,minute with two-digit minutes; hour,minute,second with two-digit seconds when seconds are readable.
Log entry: 10,35
